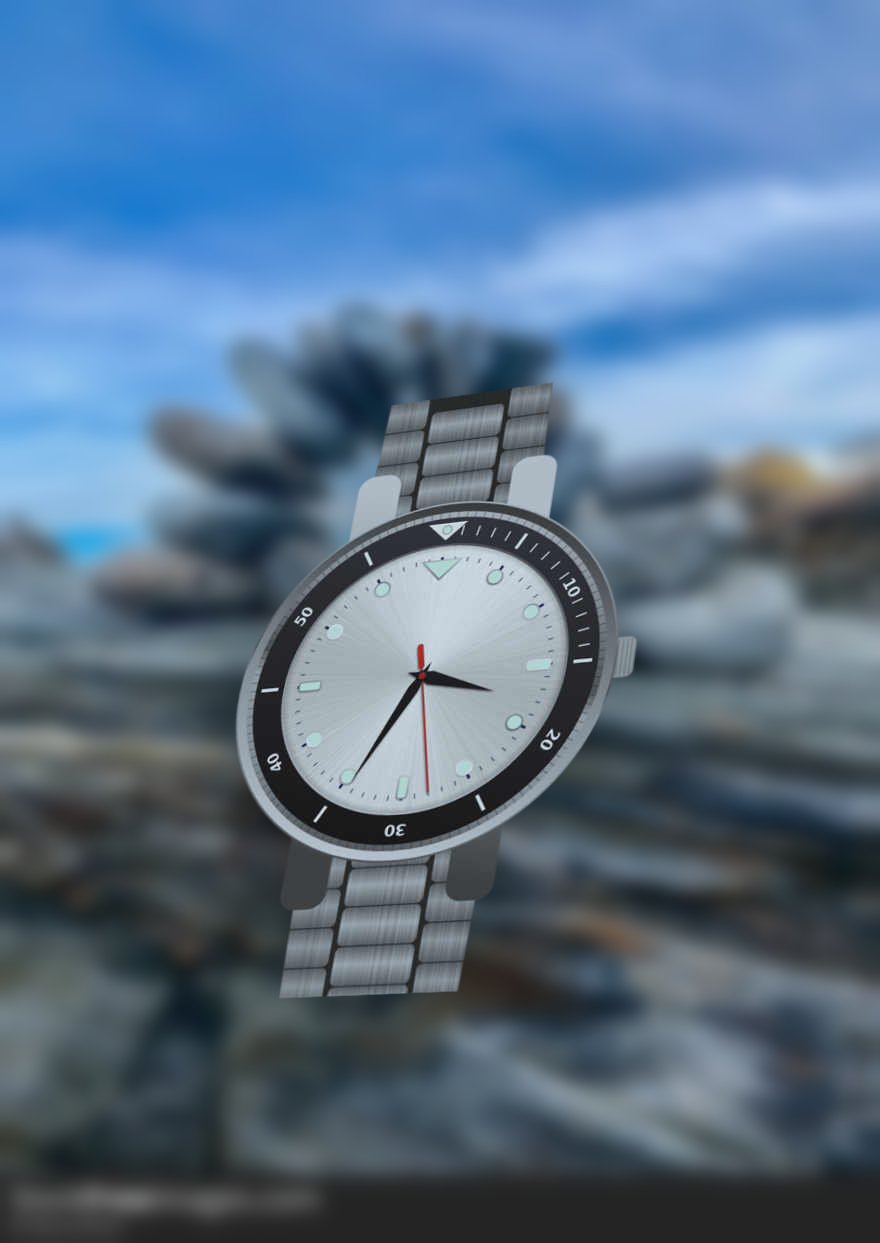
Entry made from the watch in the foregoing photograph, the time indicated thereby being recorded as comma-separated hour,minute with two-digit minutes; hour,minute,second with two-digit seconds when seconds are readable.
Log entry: 3,34,28
